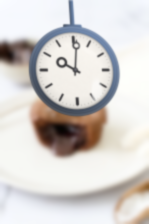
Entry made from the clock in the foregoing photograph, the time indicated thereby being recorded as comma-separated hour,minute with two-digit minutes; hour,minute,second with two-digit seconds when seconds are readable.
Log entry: 10,01
